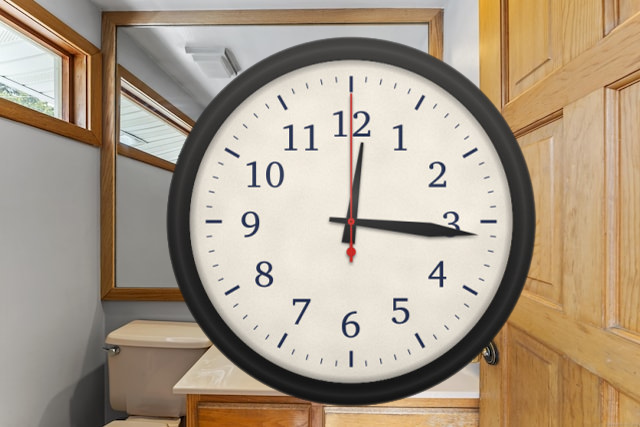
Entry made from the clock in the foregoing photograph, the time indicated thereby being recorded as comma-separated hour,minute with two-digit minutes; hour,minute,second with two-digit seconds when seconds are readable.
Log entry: 12,16,00
